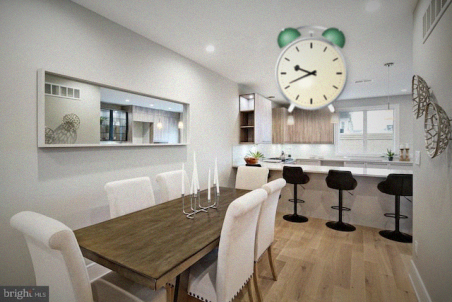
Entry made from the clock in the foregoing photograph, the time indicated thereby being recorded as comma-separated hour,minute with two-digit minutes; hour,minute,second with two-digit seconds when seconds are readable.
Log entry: 9,41
